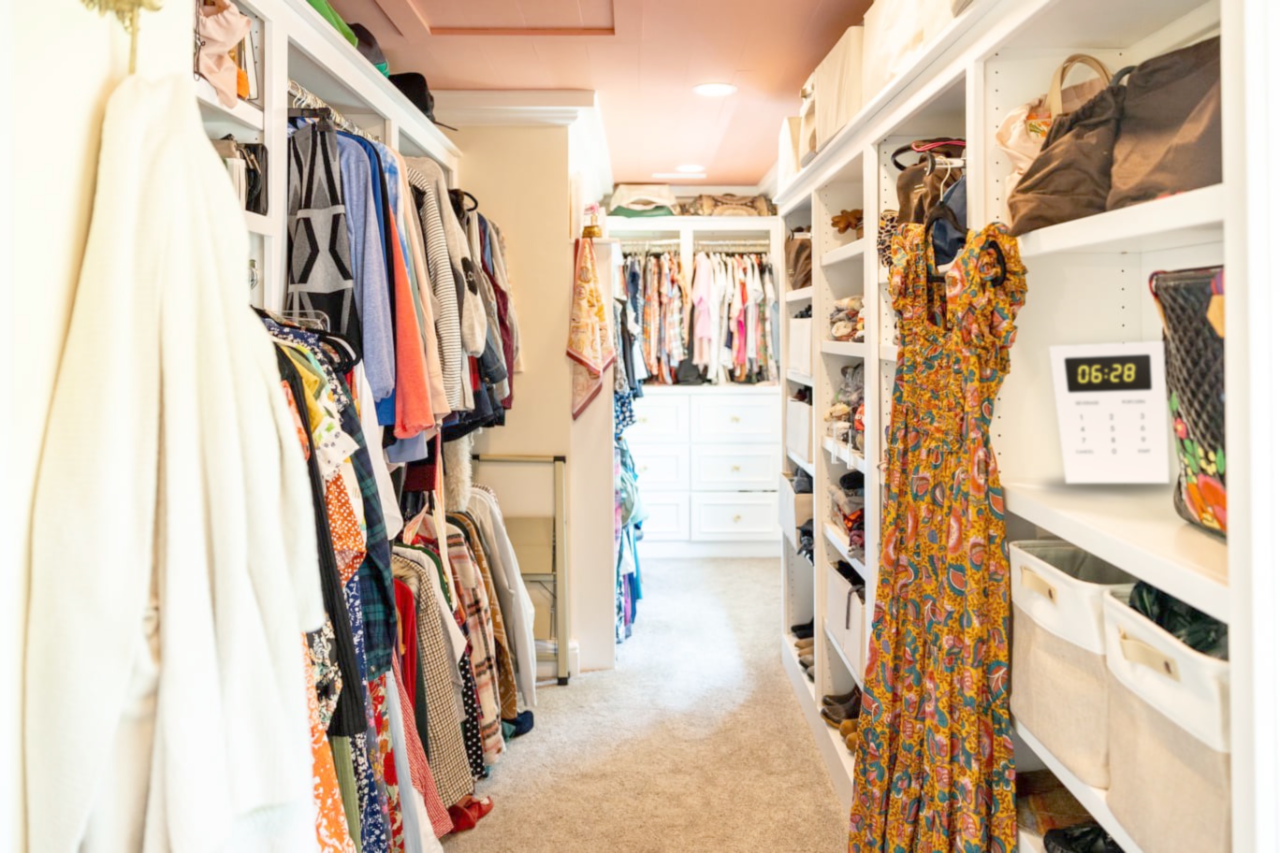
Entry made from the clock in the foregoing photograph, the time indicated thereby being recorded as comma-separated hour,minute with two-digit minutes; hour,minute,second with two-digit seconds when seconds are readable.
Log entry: 6,28
